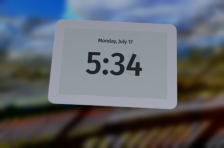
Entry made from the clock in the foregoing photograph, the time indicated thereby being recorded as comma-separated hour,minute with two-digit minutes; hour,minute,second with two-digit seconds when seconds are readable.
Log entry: 5,34
